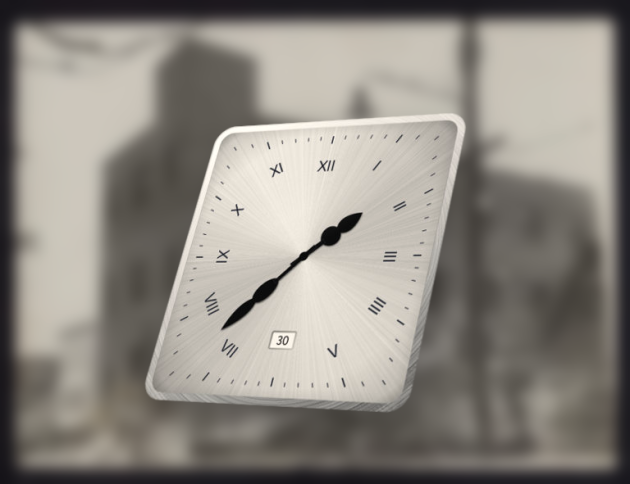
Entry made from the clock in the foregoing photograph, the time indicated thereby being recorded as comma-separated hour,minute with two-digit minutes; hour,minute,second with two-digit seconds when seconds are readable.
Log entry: 1,37
